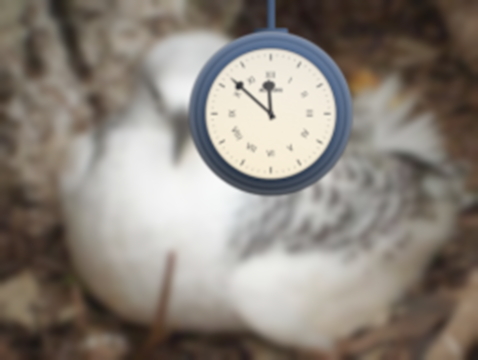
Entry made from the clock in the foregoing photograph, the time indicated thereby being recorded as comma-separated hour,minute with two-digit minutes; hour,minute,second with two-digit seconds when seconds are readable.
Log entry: 11,52
